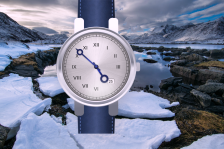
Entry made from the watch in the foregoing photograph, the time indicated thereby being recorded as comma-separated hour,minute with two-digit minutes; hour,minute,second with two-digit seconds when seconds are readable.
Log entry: 4,52
